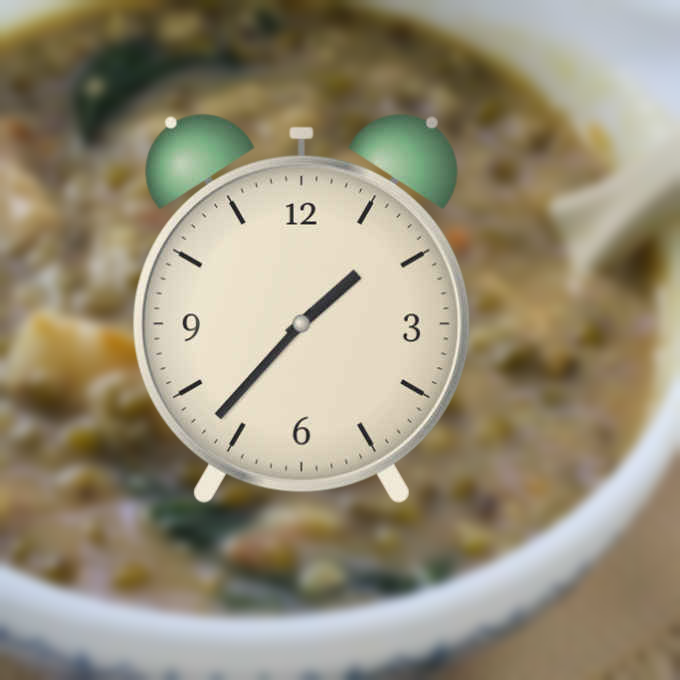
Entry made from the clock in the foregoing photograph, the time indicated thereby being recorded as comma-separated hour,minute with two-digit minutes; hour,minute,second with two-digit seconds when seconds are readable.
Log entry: 1,37
